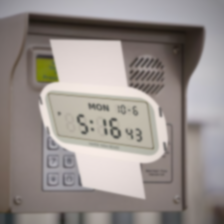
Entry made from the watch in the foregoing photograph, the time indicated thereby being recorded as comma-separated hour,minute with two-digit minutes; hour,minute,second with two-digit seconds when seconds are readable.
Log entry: 5,16,43
